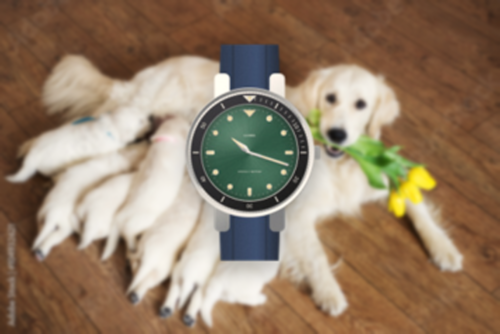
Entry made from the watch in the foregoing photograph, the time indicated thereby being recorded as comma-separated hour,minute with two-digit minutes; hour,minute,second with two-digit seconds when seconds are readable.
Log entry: 10,18
